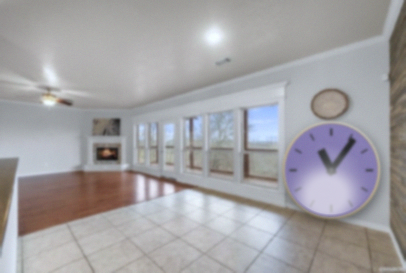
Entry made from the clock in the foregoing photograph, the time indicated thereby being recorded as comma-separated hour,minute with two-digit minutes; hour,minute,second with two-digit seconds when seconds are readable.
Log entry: 11,06
